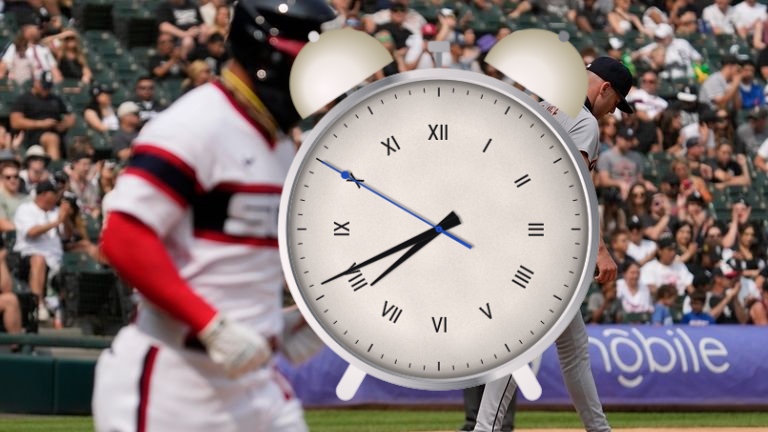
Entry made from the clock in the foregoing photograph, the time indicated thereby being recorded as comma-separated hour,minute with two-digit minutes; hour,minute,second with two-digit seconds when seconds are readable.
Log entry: 7,40,50
